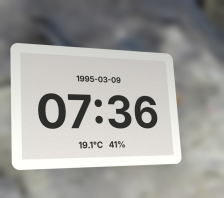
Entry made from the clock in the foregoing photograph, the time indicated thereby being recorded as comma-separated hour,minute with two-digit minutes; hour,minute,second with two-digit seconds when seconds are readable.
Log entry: 7,36
